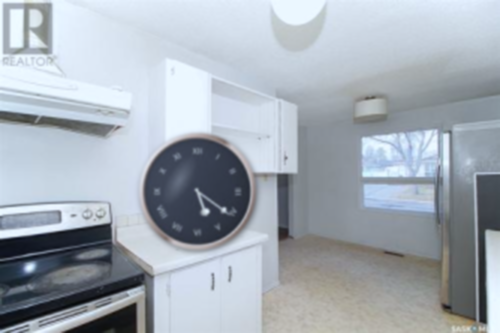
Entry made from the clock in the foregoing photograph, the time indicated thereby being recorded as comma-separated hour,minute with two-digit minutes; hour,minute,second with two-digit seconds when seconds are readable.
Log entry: 5,21
